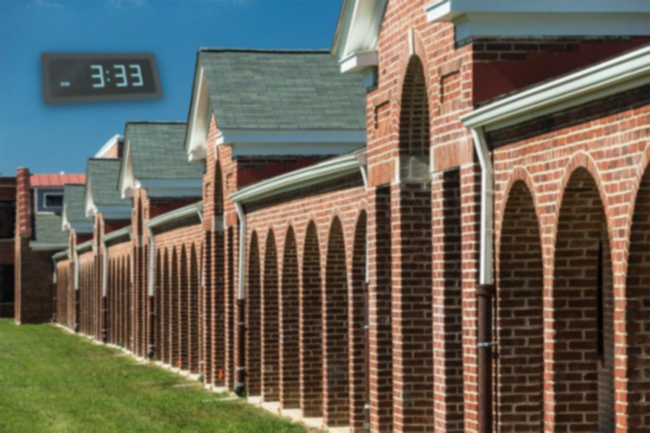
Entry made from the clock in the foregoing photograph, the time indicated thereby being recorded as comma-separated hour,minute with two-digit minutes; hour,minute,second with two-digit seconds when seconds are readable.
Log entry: 3,33
